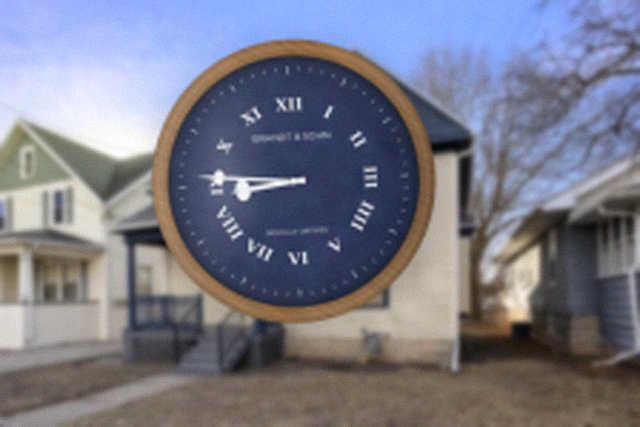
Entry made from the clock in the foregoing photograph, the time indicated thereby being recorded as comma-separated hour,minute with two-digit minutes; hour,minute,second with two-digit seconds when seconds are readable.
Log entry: 8,46
